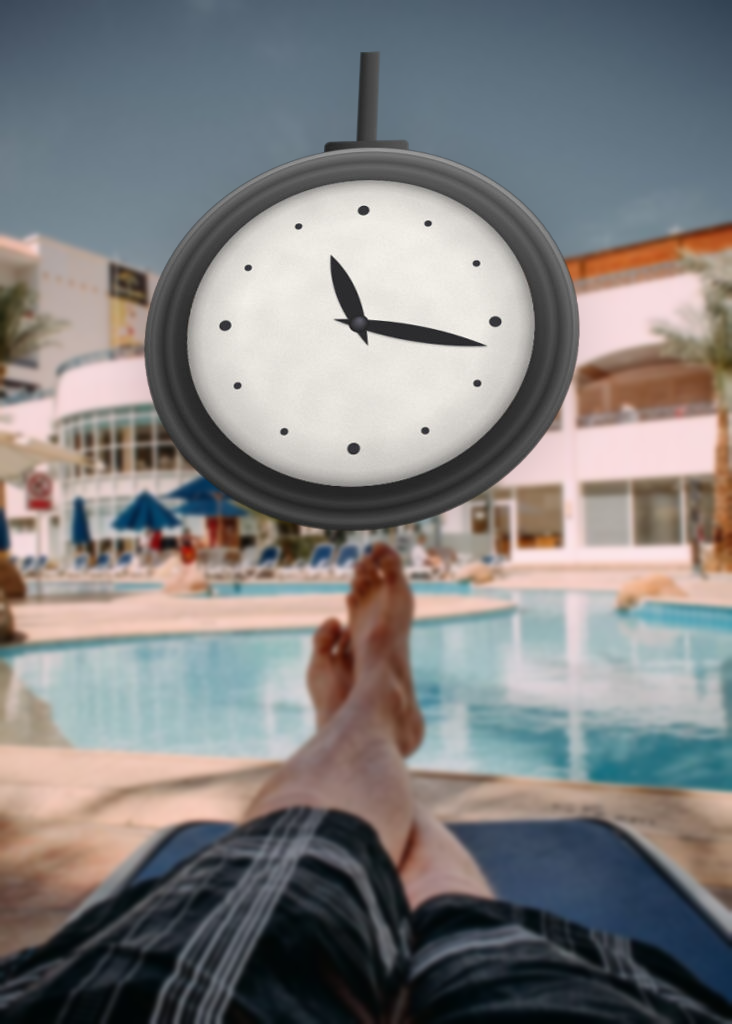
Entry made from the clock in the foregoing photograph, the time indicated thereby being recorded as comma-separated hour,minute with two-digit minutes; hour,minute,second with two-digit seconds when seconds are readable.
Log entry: 11,17
